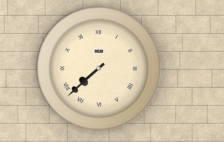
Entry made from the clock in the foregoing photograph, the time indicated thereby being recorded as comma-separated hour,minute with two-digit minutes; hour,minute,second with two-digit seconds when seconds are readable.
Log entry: 7,38
